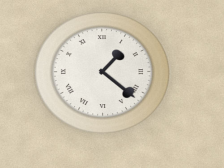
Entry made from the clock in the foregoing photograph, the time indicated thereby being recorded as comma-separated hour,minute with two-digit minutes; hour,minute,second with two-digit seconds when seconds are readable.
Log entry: 1,22
